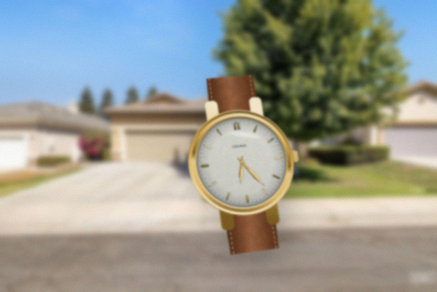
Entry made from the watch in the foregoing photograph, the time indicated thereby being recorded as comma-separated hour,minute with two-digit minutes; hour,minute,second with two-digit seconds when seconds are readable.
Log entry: 6,24
